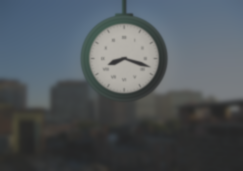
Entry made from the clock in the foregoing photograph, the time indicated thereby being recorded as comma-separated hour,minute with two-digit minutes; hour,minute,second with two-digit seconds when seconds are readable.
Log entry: 8,18
